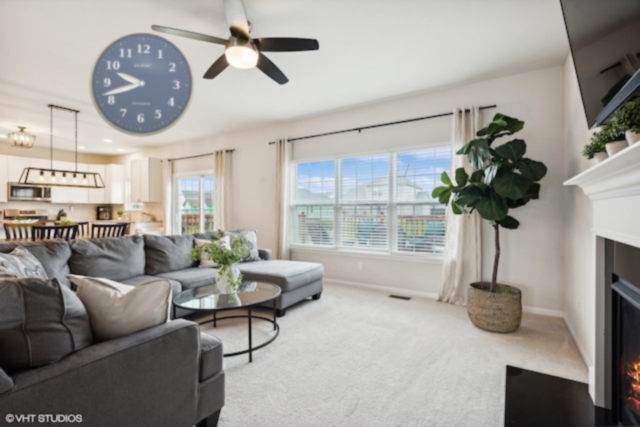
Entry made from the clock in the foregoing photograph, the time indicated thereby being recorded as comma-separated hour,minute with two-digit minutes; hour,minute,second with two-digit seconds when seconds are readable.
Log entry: 9,42
